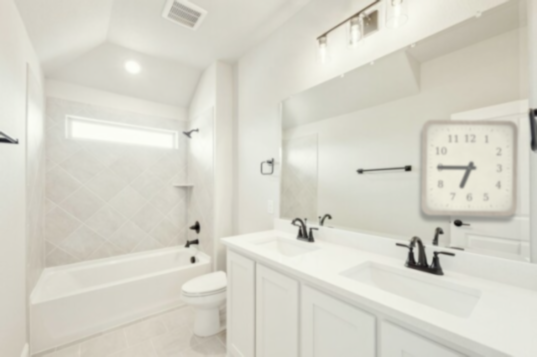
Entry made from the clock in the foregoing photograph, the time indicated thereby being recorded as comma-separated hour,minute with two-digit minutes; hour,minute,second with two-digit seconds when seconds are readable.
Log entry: 6,45
